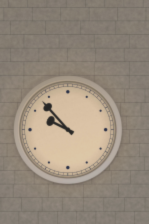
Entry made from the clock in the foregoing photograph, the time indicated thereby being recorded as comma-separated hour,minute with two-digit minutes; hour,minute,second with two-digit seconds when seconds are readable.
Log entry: 9,53
